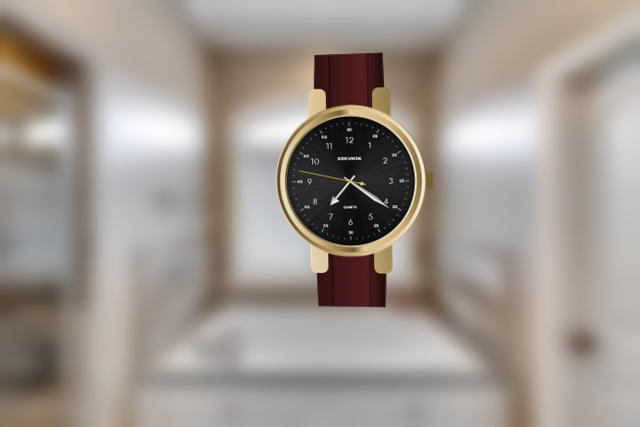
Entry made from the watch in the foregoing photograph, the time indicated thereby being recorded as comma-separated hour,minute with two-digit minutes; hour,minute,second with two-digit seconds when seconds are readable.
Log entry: 7,20,47
